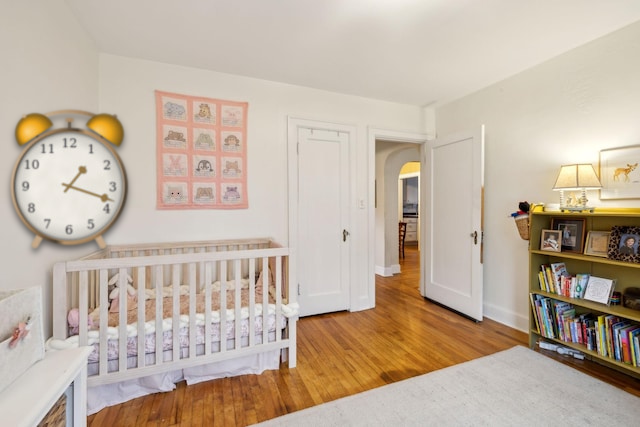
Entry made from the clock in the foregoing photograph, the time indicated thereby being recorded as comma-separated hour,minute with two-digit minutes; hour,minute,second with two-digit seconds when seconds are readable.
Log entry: 1,18
